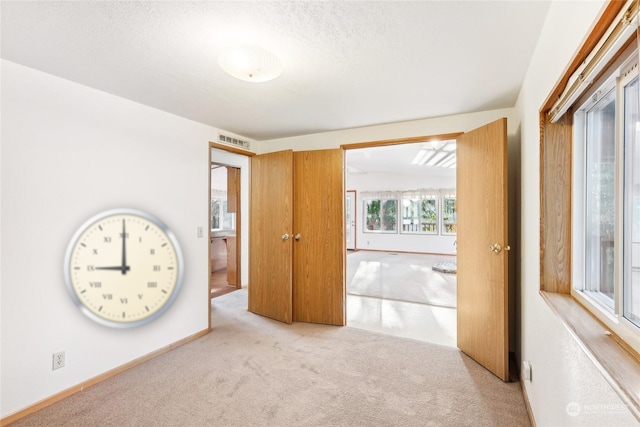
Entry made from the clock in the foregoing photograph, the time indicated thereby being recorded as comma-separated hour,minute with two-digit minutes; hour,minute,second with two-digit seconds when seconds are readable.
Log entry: 9,00
